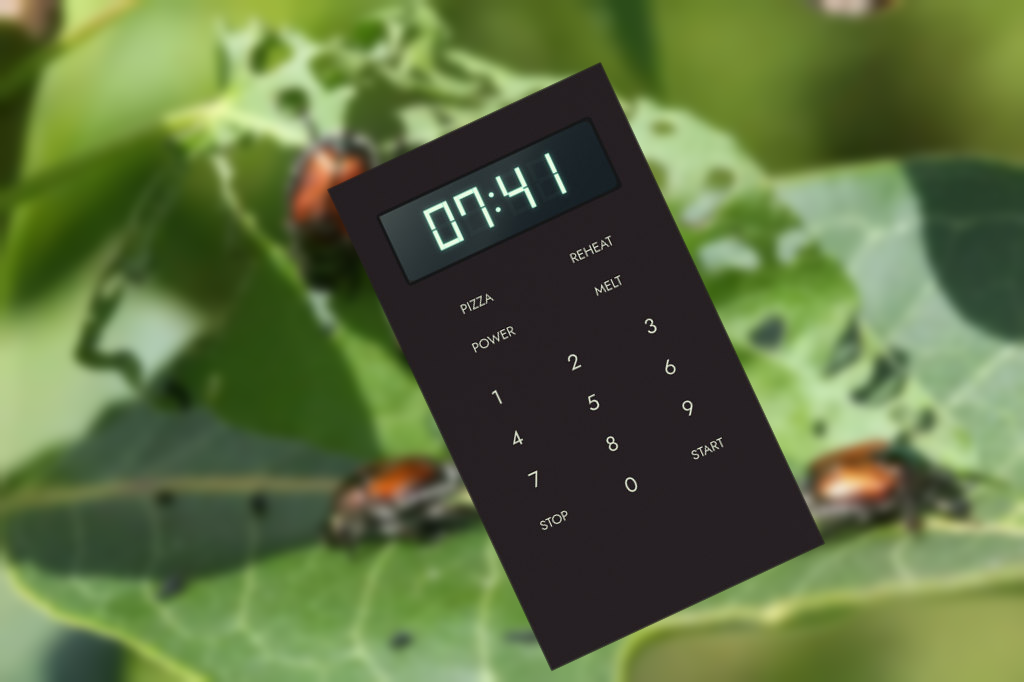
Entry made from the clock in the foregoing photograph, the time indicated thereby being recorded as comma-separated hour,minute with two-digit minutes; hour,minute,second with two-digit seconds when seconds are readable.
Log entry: 7,41
